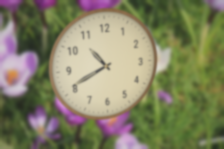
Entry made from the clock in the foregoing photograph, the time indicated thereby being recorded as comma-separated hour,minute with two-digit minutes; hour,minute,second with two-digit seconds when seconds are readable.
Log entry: 10,41
